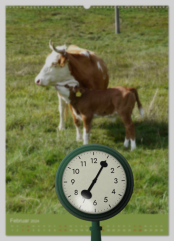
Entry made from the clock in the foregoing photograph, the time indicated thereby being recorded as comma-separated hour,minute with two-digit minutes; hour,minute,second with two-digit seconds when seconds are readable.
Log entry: 7,05
